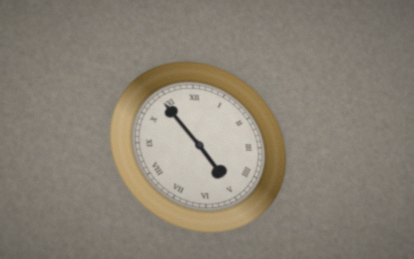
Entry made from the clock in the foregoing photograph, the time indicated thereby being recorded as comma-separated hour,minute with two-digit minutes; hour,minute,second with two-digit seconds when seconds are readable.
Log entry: 4,54
